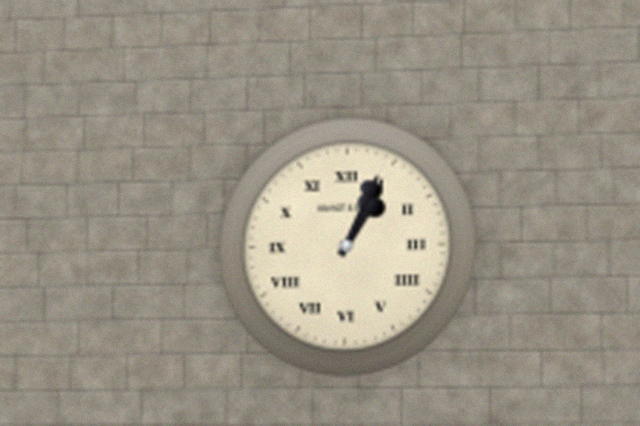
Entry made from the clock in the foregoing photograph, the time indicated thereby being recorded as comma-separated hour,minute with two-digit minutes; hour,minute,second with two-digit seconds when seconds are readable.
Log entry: 1,04
